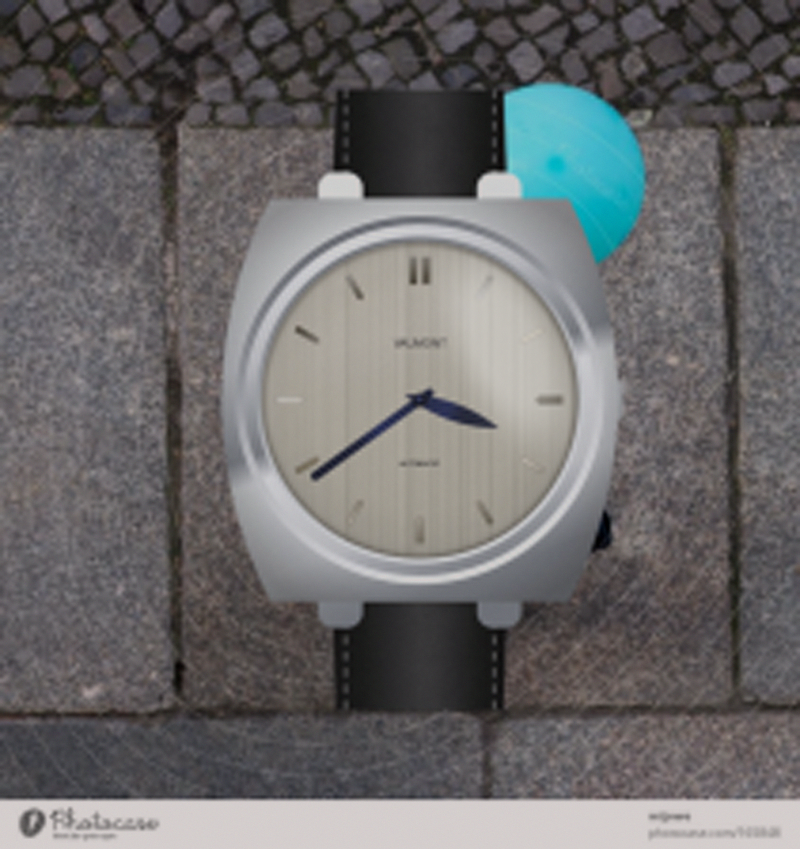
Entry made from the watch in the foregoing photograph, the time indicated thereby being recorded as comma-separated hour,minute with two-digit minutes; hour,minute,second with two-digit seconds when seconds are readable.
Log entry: 3,39
